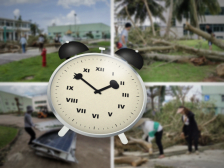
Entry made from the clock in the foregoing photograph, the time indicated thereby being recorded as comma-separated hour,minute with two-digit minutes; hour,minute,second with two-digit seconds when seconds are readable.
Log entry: 1,51
